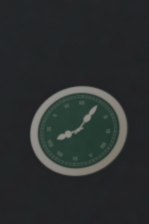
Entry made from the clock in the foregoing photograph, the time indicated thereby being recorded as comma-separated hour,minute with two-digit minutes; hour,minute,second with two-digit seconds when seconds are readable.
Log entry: 8,05
